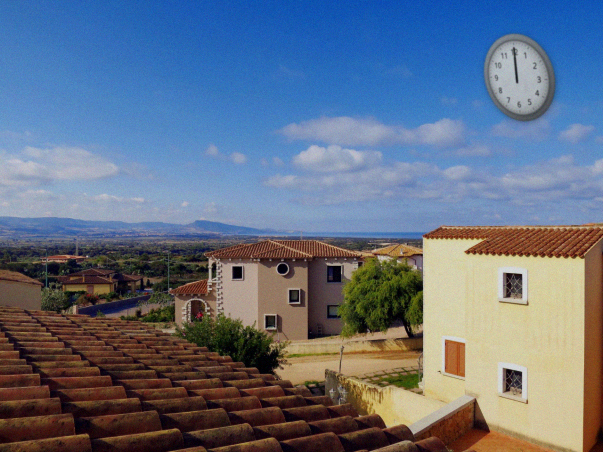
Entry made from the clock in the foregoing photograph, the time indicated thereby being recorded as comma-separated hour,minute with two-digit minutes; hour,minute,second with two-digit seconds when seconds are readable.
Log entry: 12,00
